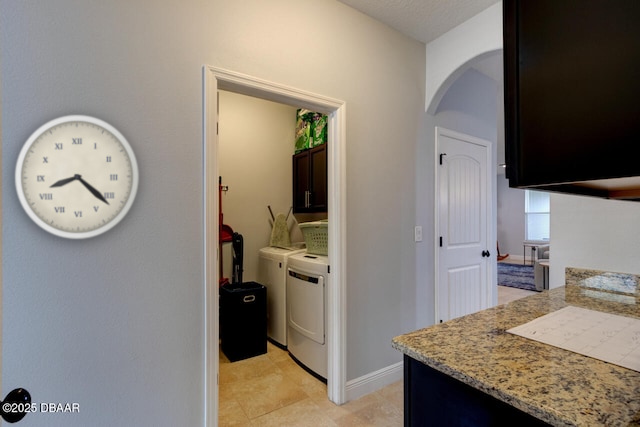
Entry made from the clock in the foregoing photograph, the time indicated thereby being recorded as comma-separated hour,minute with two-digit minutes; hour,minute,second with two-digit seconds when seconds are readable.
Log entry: 8,22
